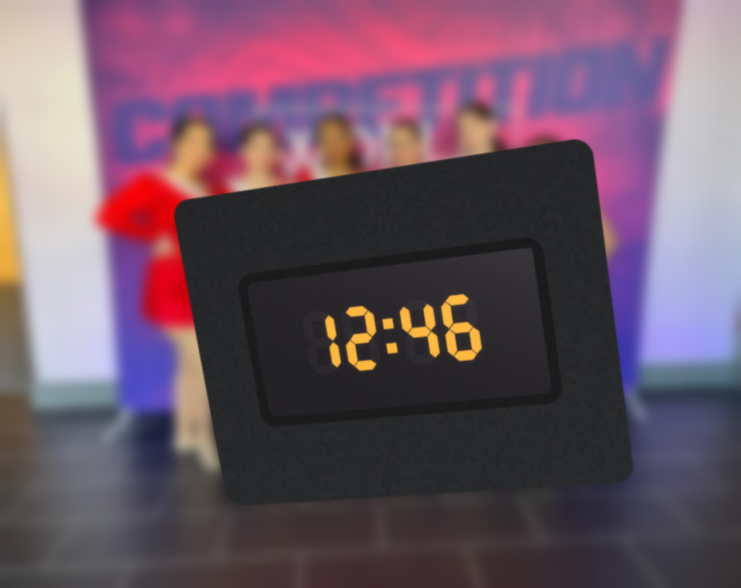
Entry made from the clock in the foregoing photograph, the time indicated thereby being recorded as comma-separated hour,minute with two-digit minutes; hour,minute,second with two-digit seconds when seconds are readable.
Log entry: 12,46
